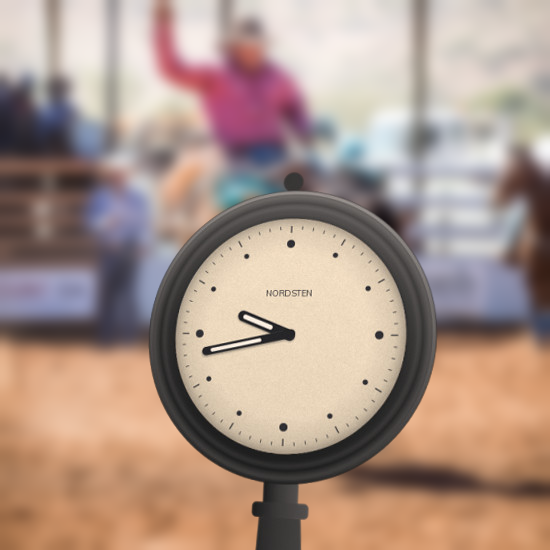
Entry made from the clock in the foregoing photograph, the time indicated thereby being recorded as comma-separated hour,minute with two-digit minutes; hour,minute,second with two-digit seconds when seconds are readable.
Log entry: 9,43
